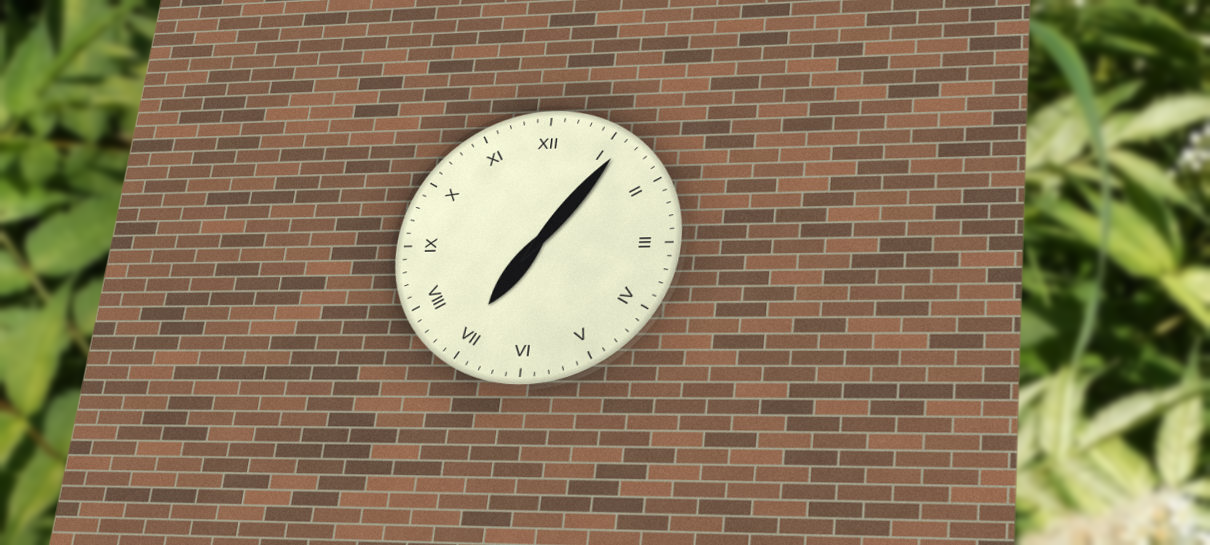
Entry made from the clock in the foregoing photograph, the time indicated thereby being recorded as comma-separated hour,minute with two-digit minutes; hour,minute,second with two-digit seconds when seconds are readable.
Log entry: 7,06
